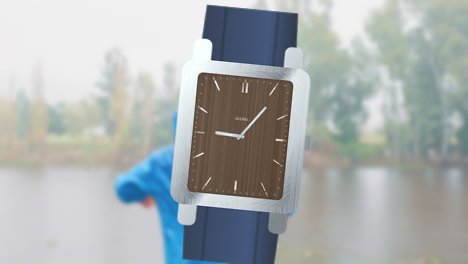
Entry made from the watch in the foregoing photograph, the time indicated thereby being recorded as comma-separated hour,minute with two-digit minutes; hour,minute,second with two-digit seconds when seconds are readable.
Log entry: 9,06
